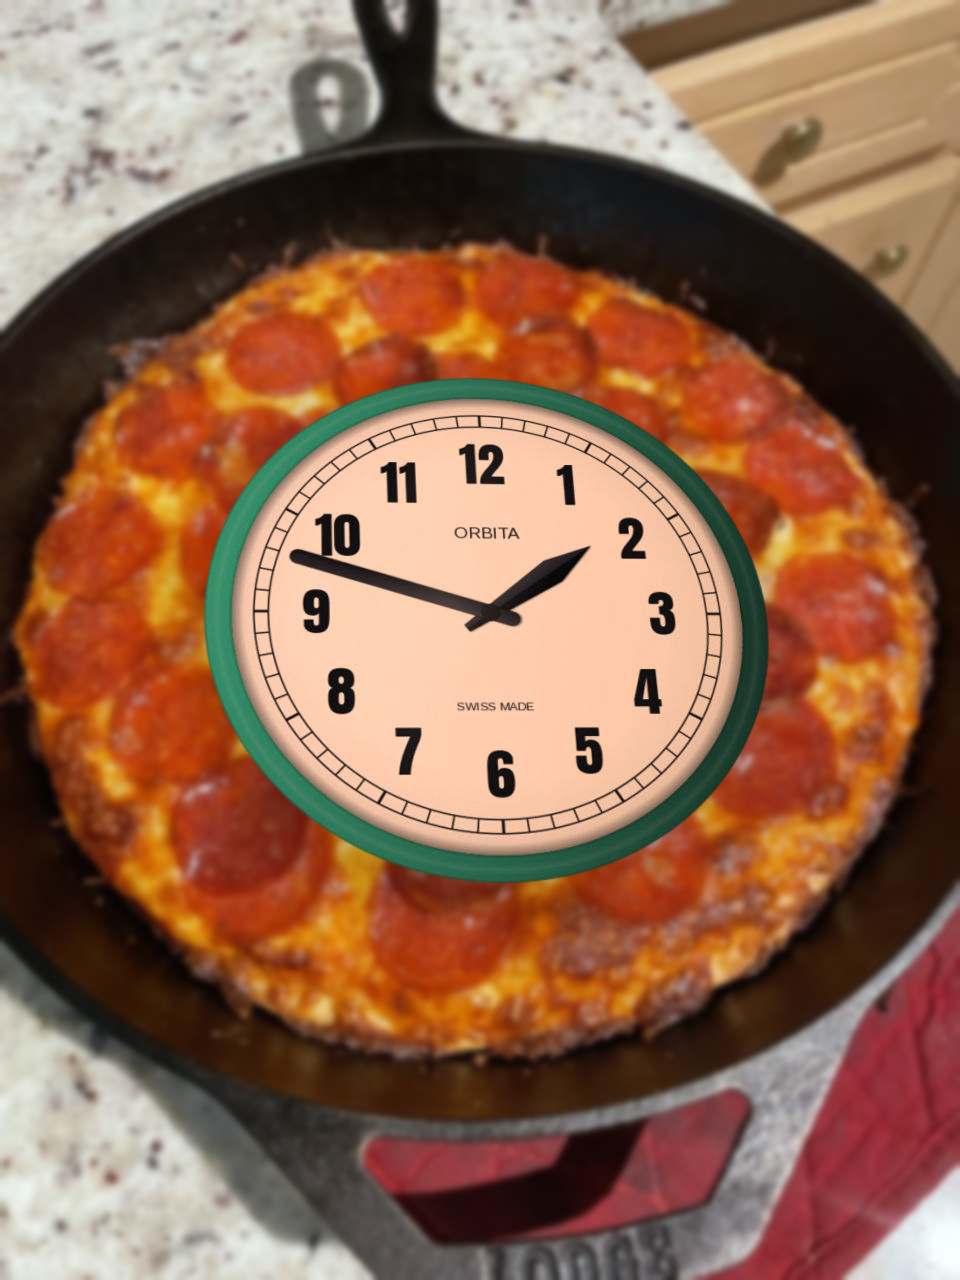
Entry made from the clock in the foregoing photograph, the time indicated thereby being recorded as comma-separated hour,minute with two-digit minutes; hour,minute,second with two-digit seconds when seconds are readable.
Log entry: 1,48
